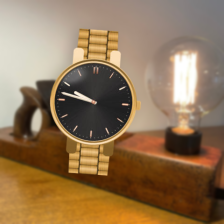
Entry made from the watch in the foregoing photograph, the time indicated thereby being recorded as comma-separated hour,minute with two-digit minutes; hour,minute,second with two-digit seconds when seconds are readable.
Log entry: 9,47
